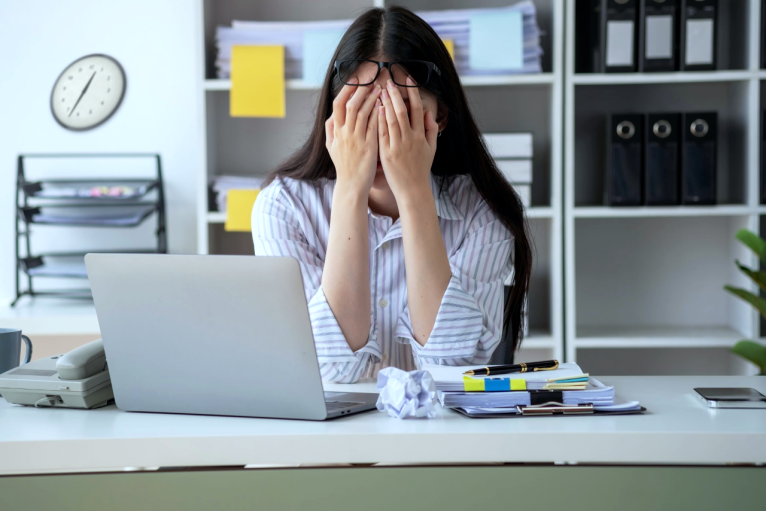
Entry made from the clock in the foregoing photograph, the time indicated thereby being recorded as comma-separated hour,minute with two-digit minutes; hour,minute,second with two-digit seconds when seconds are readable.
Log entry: 12,33
